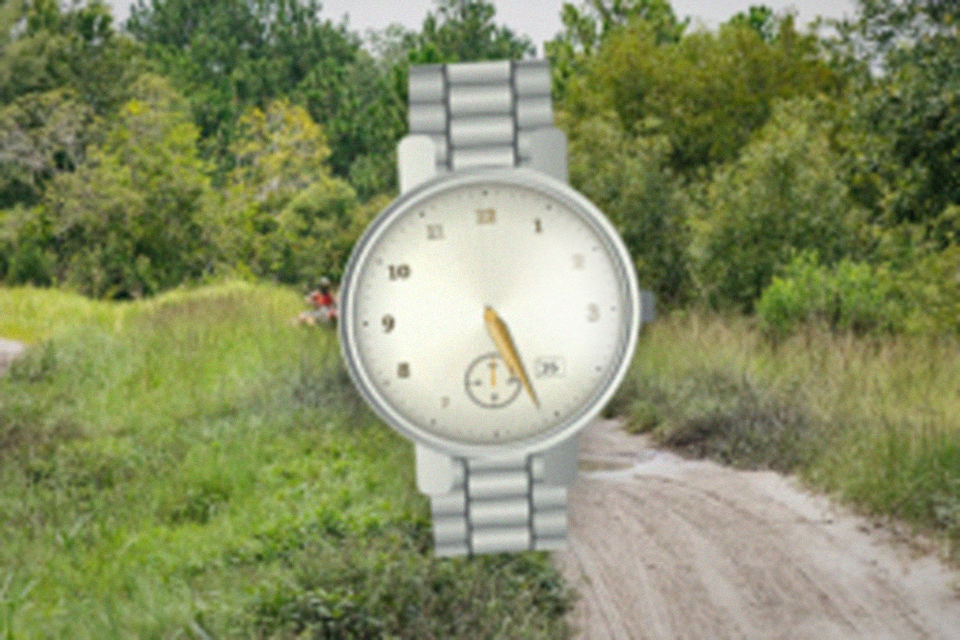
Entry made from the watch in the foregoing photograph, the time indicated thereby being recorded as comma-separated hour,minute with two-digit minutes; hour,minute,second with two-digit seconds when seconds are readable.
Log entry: 5,26
